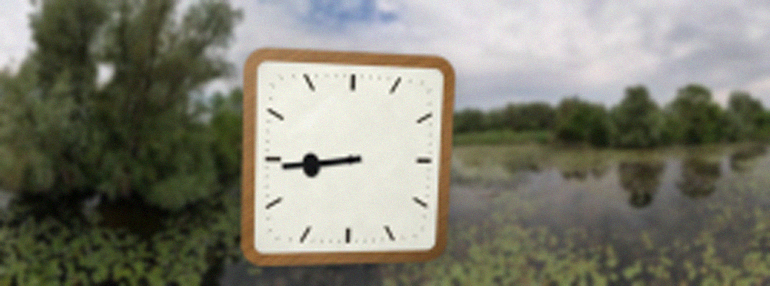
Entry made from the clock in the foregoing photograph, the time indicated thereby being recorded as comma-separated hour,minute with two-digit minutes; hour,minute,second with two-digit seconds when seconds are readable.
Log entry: 8,44
